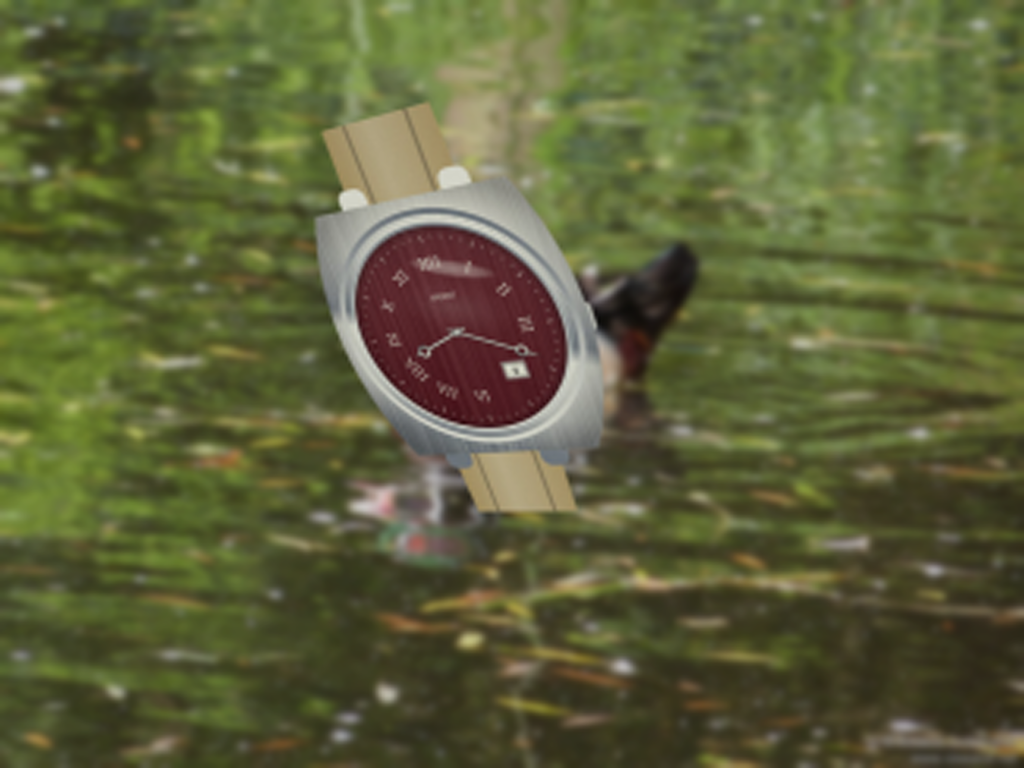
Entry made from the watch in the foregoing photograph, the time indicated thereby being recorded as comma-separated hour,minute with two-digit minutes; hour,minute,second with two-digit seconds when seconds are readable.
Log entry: 8,19
